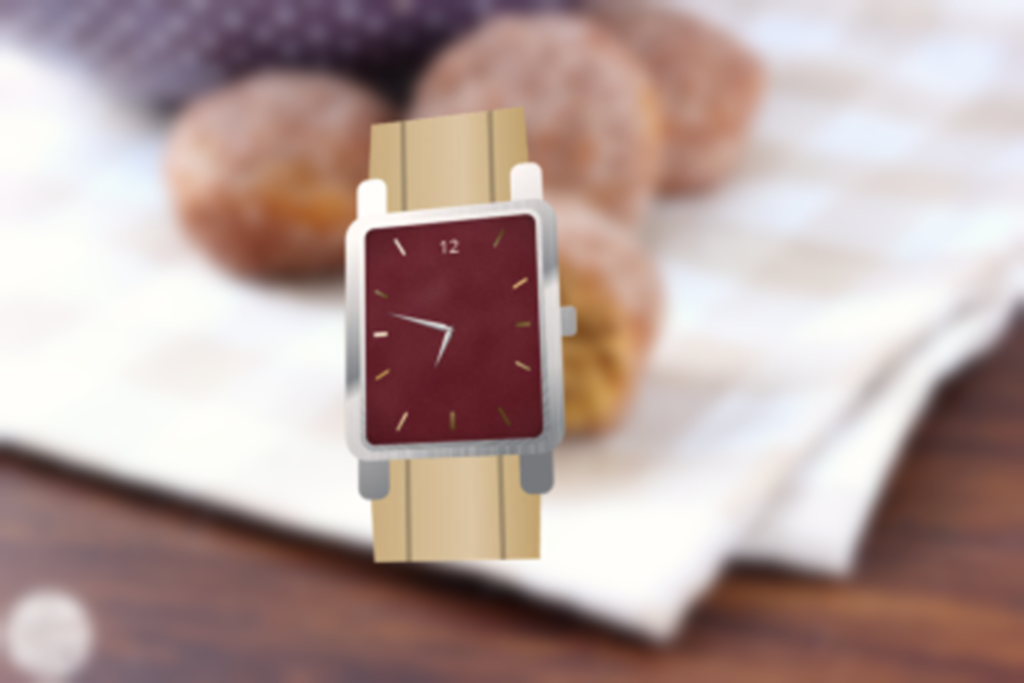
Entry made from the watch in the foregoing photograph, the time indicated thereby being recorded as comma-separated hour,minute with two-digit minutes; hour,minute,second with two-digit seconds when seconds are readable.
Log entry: 6,48
